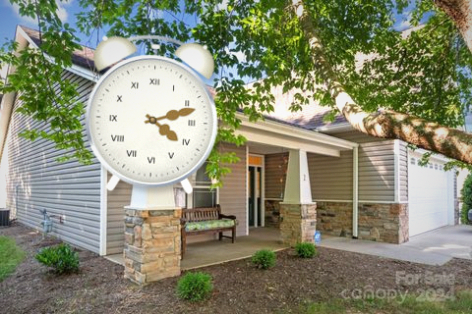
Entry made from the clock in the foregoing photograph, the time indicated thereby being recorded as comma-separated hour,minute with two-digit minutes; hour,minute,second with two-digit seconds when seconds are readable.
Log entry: 4,12
